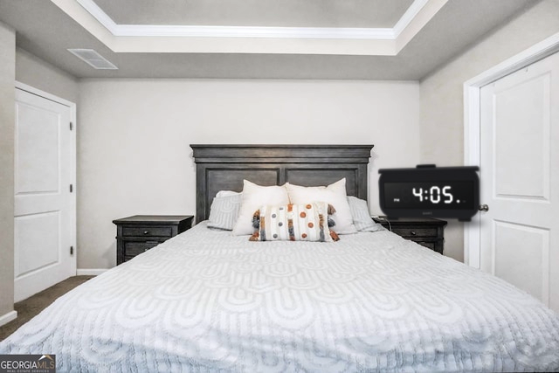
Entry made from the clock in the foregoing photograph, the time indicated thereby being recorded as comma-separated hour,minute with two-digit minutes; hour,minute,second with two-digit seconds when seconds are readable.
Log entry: 4,05
